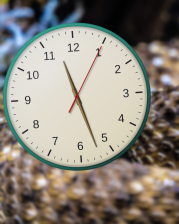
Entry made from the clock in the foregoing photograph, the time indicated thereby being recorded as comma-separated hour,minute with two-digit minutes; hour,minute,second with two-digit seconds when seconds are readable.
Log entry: 11,27,05
